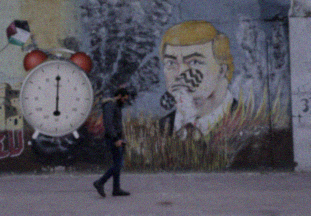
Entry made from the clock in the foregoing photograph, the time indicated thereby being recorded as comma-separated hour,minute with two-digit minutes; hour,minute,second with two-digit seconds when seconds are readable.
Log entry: 6,00
